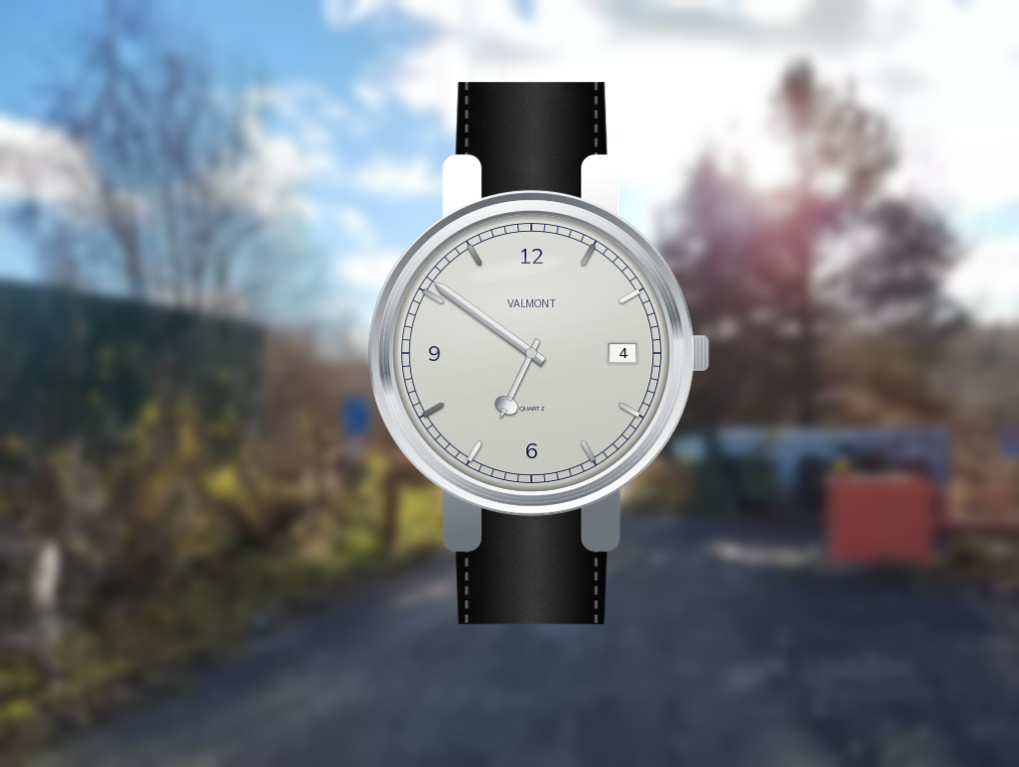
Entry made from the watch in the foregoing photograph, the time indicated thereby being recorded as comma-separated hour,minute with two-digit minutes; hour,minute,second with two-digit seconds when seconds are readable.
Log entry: 6,51
